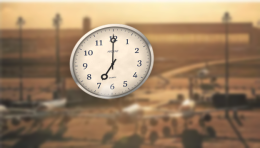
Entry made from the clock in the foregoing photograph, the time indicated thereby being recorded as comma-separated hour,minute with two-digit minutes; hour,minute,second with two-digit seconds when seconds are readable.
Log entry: 7,00
